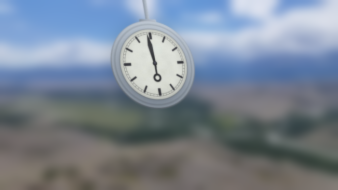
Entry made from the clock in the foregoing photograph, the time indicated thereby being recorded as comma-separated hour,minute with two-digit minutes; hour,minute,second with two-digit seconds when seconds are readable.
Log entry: 5,59
